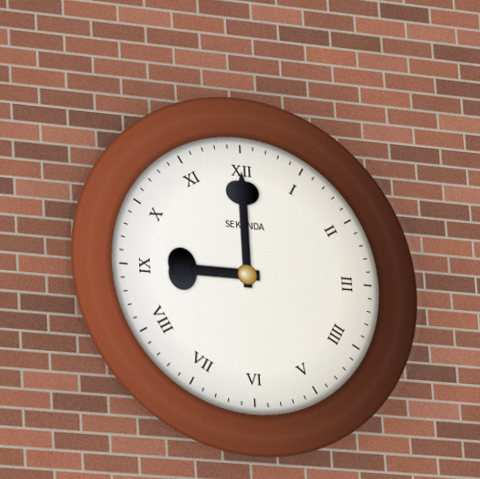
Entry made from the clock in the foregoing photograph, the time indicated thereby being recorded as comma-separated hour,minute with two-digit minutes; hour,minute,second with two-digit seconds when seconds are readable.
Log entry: 9,00
